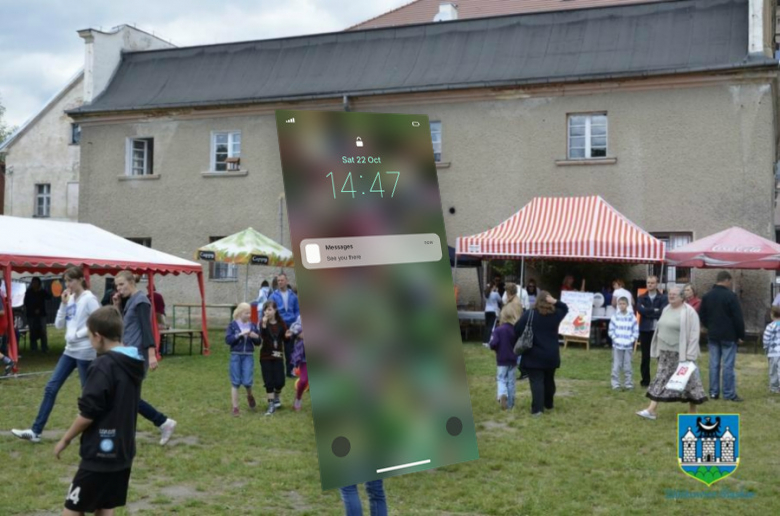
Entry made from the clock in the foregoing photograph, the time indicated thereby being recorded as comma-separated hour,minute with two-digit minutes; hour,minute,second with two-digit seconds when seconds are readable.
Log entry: 14,47
